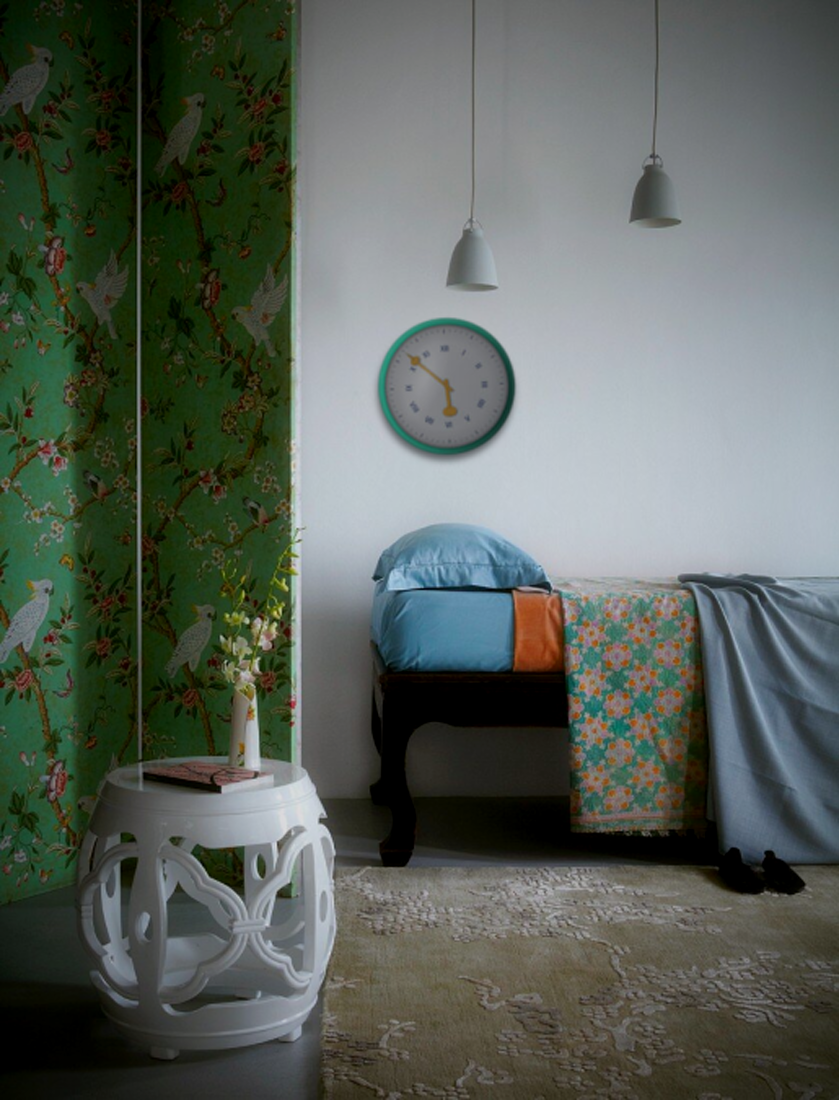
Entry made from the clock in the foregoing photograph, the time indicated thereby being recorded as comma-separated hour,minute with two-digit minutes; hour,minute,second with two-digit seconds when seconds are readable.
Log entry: 5,52
